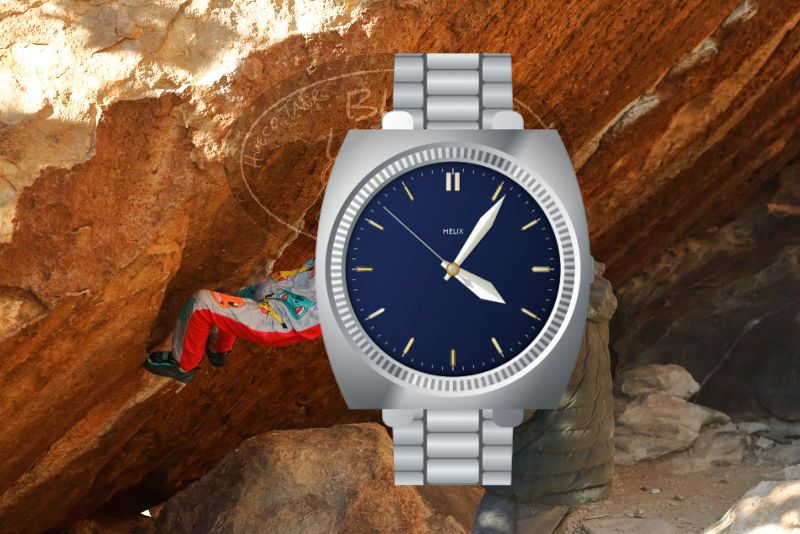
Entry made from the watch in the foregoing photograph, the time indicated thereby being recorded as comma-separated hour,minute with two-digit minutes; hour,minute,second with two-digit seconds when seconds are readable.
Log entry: 4,05,52
